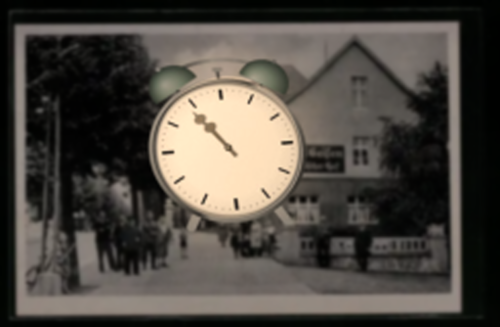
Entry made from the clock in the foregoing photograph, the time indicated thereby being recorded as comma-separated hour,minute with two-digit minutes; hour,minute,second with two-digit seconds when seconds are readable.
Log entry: 10,54
